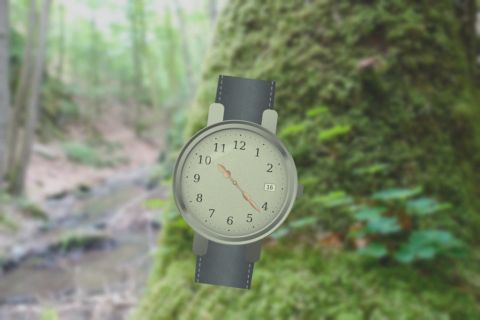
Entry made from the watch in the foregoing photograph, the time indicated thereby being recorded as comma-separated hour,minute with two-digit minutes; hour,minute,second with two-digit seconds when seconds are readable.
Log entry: 10,22
